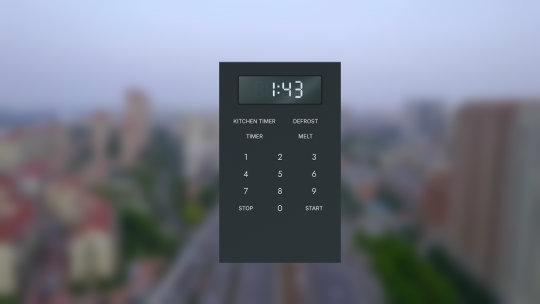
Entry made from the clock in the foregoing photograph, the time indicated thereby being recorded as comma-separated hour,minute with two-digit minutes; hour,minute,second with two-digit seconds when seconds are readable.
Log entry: 1,43
